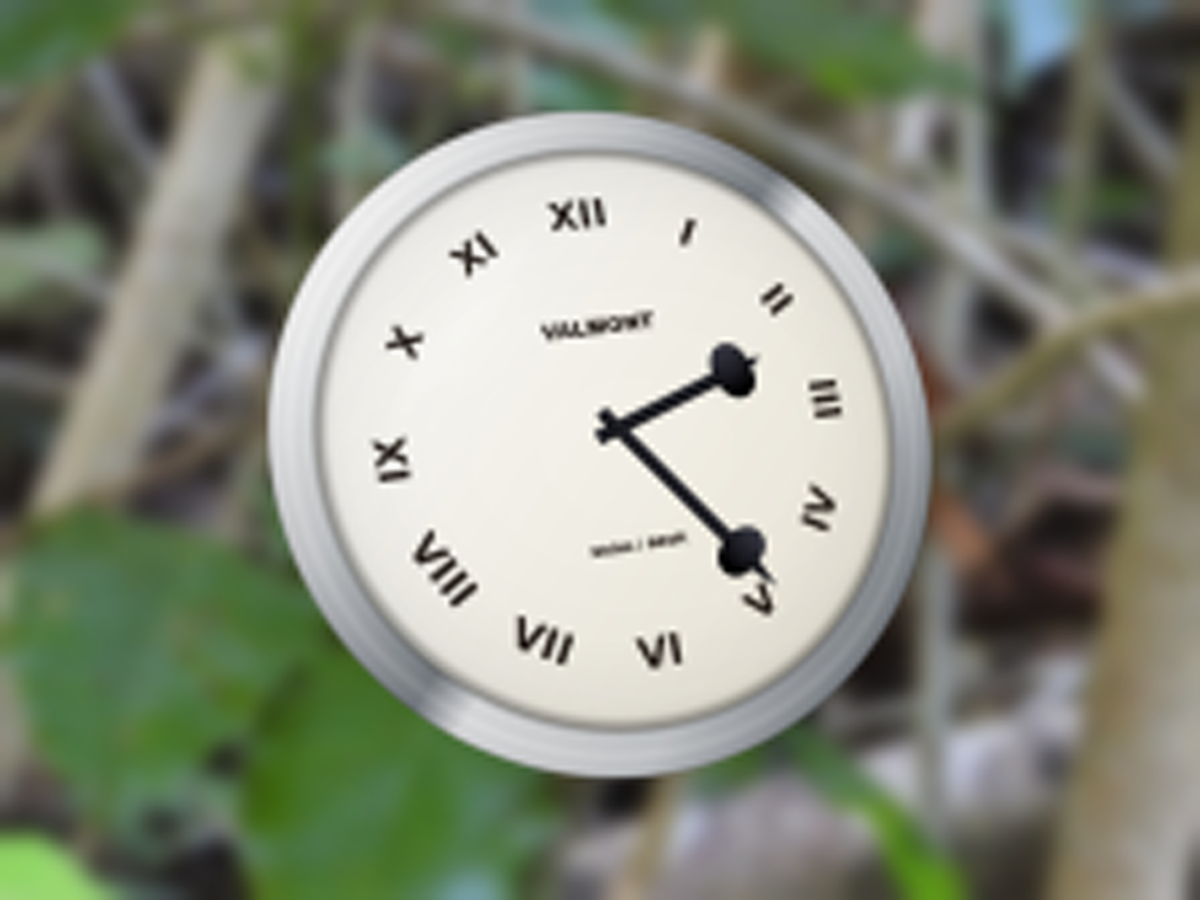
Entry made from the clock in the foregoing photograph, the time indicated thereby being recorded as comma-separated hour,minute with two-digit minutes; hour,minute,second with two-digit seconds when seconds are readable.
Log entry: 2,24
